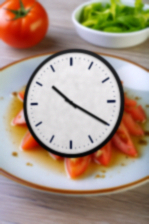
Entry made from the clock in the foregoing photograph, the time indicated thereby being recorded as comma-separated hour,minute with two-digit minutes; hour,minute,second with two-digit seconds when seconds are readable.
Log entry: 10,20
